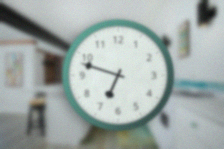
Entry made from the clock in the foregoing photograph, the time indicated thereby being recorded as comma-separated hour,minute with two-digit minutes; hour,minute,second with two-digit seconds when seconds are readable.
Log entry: 6,48
